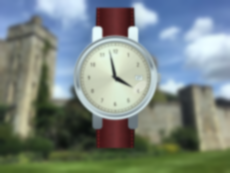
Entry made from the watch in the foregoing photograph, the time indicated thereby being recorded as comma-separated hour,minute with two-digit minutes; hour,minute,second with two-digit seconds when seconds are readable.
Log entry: 3,58
